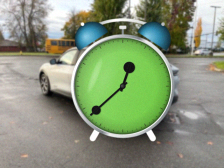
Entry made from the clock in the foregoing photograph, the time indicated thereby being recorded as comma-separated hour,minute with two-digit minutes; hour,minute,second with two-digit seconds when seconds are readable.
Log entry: 12,38
